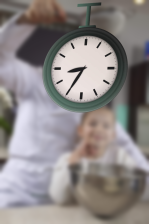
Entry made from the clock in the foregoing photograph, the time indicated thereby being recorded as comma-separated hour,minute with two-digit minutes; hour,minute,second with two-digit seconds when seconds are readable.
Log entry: 8,35
